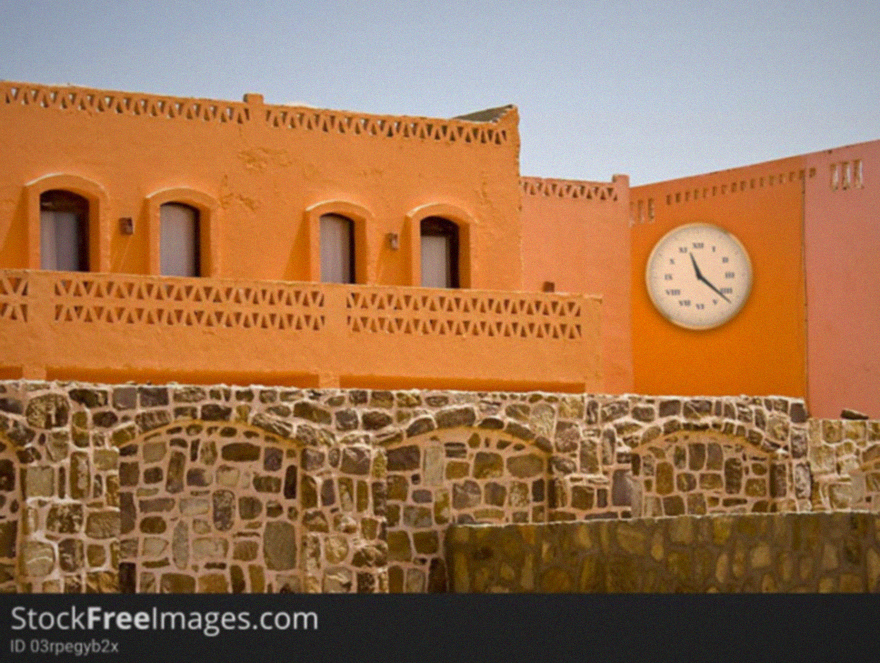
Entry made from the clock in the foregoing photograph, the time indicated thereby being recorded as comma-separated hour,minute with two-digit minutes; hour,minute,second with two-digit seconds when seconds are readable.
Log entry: 11,22
